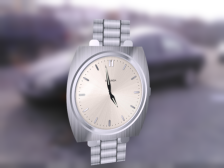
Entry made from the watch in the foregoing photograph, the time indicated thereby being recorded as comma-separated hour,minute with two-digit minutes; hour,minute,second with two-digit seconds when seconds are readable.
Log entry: 4,58
